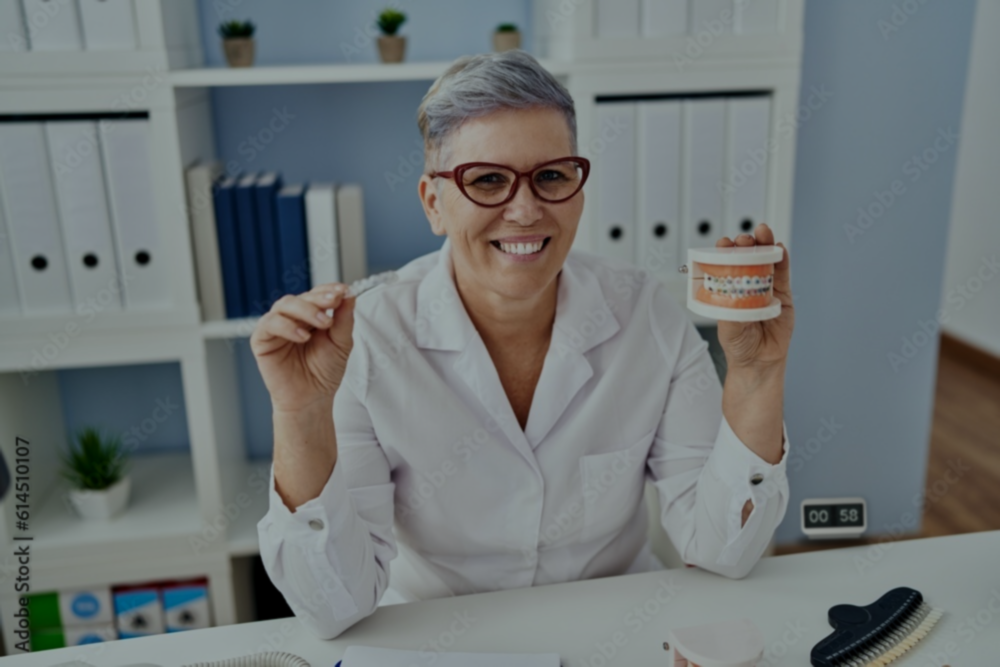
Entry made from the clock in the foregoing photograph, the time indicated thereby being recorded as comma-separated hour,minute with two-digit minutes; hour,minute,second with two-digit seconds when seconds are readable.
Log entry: 0,58
